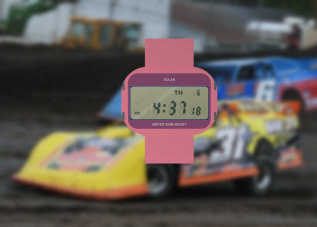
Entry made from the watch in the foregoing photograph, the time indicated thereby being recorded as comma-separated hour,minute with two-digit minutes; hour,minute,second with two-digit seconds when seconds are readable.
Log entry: 4,37,18
